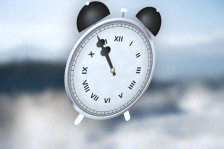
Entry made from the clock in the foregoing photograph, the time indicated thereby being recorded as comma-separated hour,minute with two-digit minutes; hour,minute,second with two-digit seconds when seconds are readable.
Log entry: 10,54
